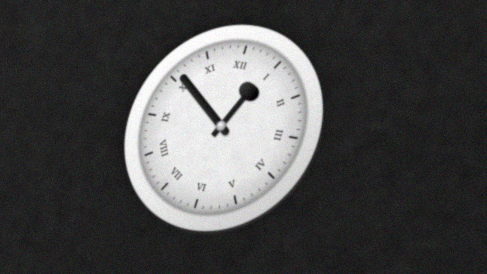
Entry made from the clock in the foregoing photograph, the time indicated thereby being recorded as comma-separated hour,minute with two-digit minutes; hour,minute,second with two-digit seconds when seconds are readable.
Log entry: 12,51
